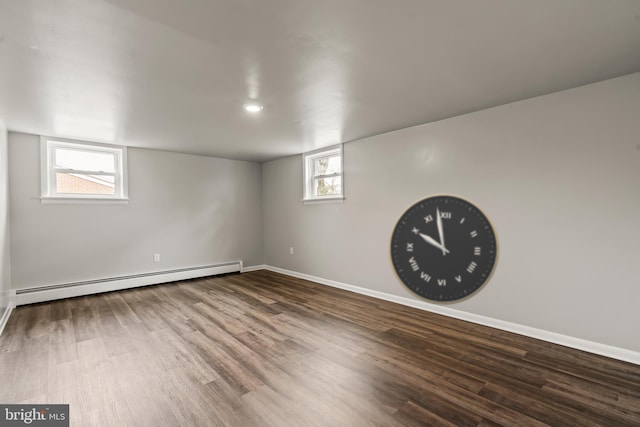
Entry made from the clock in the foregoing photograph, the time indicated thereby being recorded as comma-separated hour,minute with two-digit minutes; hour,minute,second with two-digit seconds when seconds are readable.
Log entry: 9,58
